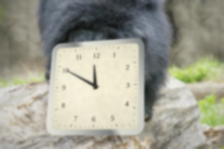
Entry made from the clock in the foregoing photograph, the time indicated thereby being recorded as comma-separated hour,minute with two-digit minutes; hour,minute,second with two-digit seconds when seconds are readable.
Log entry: 11,50
